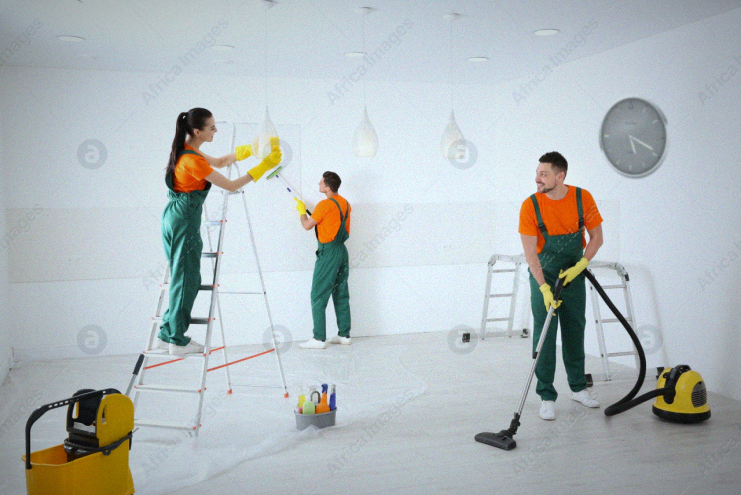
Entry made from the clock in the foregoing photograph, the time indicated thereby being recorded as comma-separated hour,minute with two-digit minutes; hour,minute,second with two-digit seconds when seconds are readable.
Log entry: 5,19
